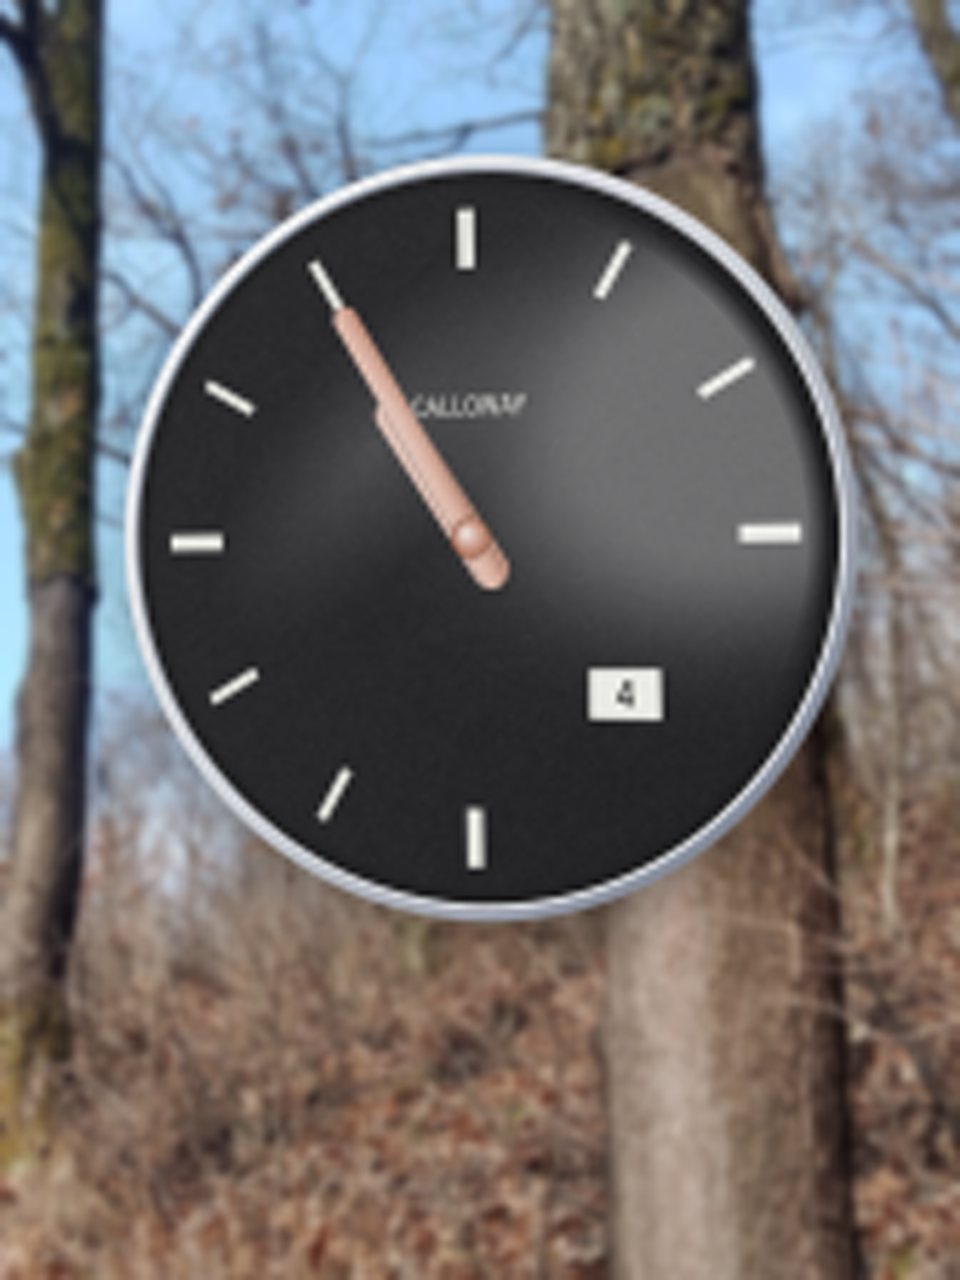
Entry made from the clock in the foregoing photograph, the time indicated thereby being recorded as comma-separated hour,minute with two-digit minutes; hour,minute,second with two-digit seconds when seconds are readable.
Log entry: 10,55
